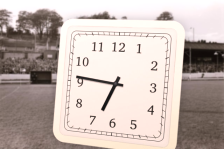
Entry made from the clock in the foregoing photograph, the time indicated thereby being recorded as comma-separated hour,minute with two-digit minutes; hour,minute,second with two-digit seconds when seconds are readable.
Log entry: 6,46
